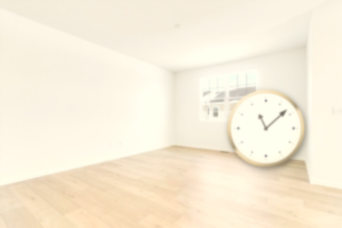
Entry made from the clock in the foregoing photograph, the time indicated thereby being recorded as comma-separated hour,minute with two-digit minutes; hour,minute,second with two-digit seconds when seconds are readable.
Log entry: 11,08
